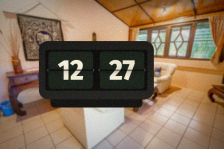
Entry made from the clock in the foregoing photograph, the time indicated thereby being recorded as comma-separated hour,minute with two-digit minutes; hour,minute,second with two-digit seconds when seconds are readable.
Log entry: 12,27
